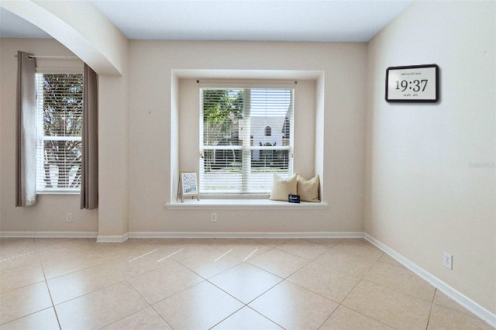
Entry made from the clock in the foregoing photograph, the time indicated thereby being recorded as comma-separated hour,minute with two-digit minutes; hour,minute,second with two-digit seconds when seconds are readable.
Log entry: 19,37
